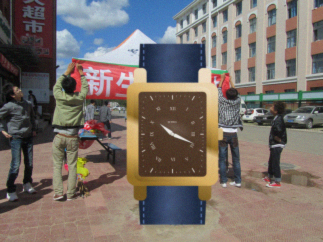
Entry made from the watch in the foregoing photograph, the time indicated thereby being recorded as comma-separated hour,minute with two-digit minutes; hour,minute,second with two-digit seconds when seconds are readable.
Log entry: 10,19
